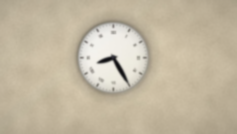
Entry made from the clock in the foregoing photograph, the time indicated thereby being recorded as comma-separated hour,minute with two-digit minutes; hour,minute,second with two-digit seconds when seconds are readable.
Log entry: 8,25
